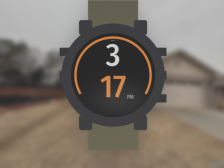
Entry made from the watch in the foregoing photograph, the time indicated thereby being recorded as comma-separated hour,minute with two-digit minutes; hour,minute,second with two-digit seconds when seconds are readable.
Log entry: 3,17
